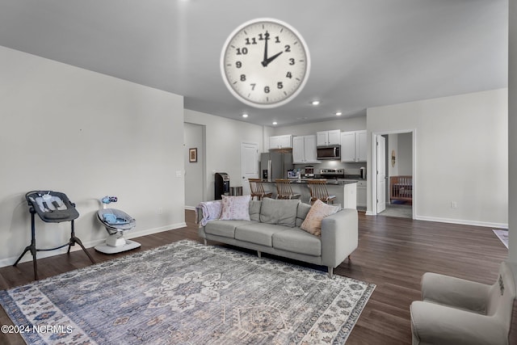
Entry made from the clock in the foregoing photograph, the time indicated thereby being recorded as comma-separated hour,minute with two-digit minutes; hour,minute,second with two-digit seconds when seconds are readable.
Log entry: 2,01
